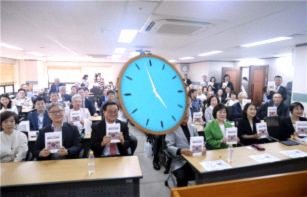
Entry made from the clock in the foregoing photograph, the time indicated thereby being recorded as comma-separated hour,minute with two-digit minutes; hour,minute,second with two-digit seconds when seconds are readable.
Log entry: 4,58
